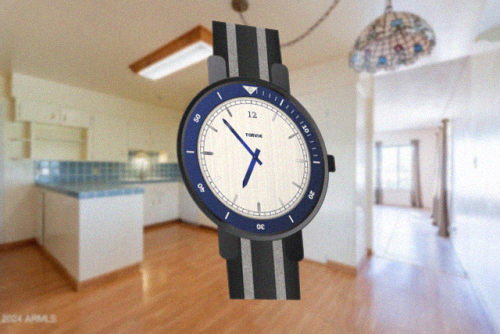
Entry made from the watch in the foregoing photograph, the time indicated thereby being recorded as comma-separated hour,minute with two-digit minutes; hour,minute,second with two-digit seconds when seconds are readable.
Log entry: 6,53
